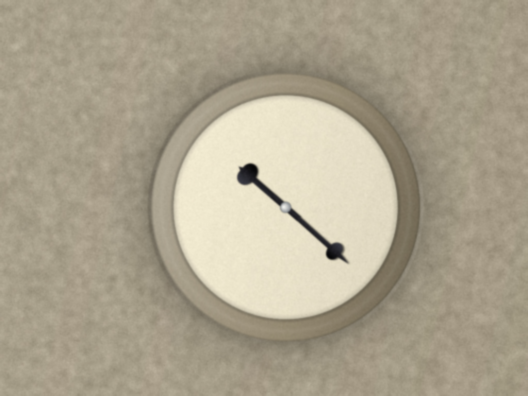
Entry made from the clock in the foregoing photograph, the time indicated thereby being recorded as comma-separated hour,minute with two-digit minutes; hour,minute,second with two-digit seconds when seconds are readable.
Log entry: 10,22
